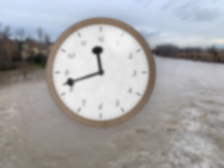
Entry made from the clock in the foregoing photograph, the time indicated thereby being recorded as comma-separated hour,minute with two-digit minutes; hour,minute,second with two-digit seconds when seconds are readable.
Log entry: 11,42
